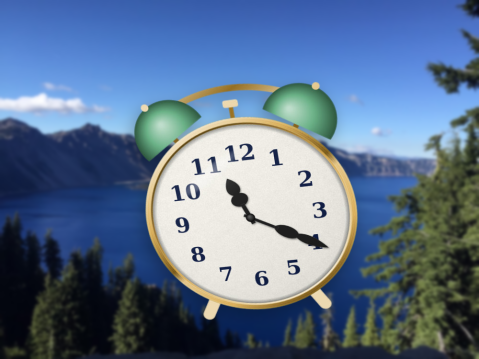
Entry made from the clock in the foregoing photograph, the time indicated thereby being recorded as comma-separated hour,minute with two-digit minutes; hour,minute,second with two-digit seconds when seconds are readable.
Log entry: 11,20
